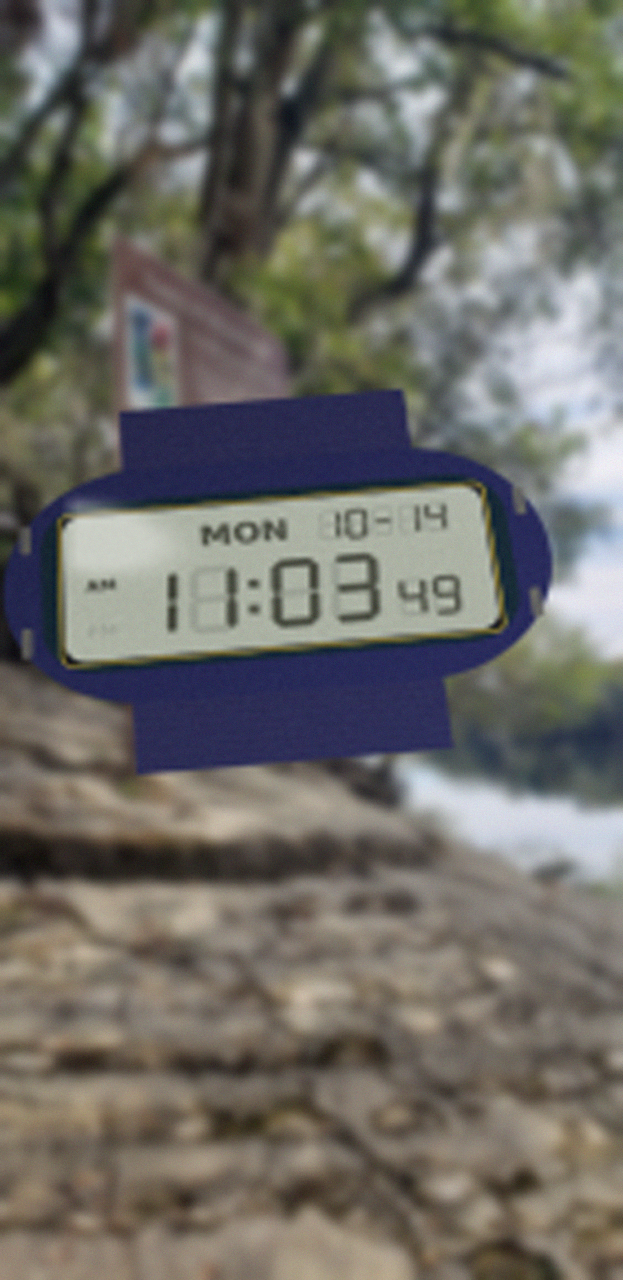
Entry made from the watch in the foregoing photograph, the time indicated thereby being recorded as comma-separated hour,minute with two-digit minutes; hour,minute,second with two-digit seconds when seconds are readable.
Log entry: 11,03,49
